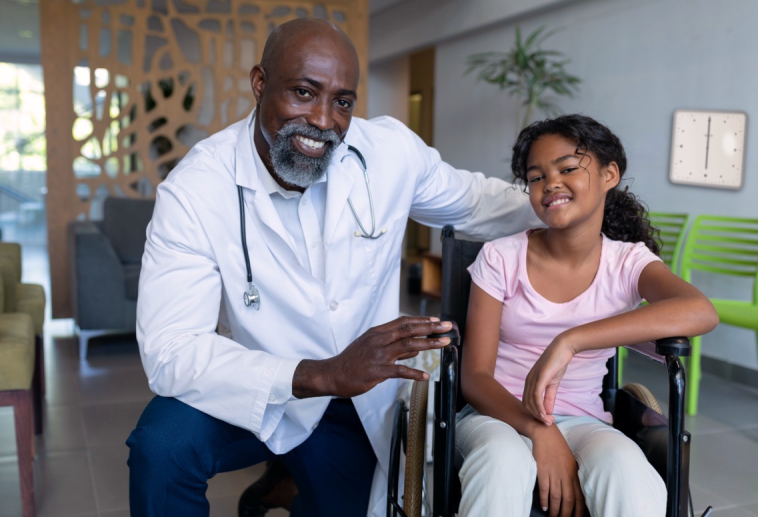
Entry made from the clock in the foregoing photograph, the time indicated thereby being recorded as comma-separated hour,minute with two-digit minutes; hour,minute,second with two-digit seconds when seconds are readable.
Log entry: 6,00
